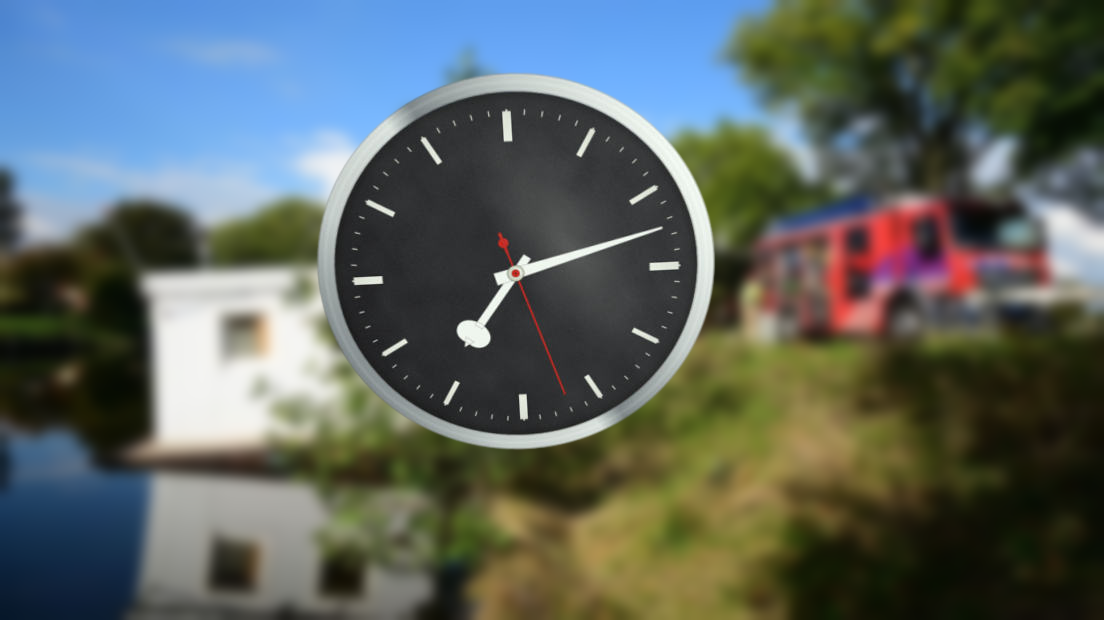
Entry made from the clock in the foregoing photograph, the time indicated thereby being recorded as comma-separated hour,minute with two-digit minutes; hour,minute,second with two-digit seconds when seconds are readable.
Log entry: 7,12,27
